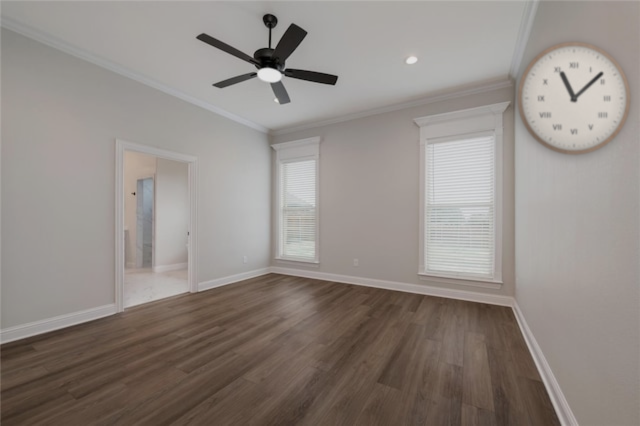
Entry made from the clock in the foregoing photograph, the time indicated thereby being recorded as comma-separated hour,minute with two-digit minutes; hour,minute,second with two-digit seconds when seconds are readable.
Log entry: 11,08
